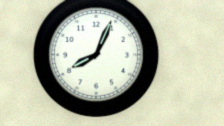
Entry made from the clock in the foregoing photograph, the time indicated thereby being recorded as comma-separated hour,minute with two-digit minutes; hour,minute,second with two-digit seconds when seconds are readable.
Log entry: 8,04
